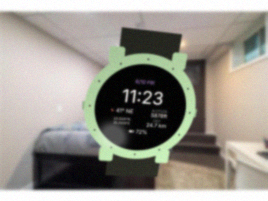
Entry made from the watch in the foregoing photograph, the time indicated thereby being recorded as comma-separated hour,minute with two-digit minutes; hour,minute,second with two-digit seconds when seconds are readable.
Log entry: 11,23
